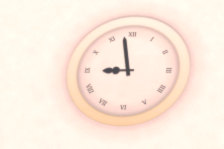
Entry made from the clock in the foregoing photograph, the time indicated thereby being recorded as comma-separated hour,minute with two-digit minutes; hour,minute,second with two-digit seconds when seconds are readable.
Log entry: 8,58
